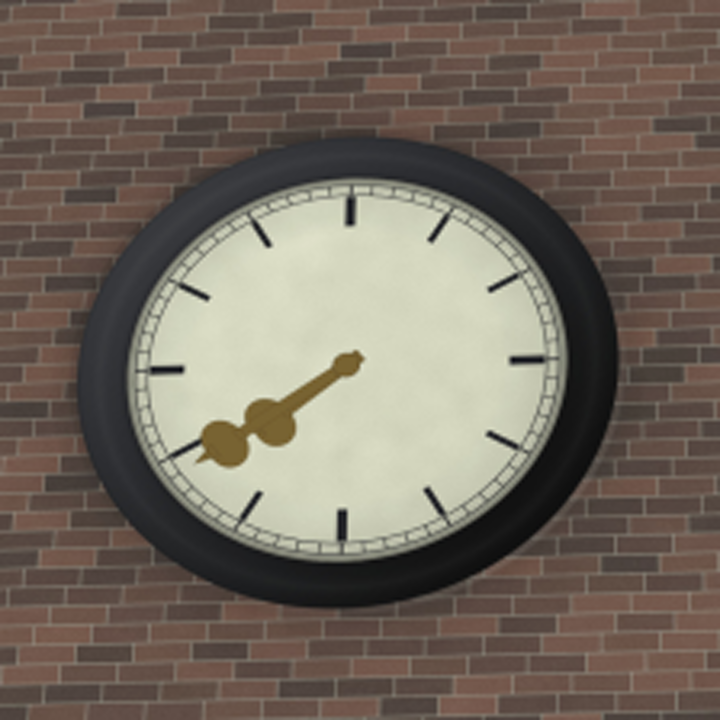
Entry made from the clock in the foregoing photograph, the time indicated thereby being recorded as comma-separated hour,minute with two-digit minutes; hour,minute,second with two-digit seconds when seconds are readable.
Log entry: 7,39
